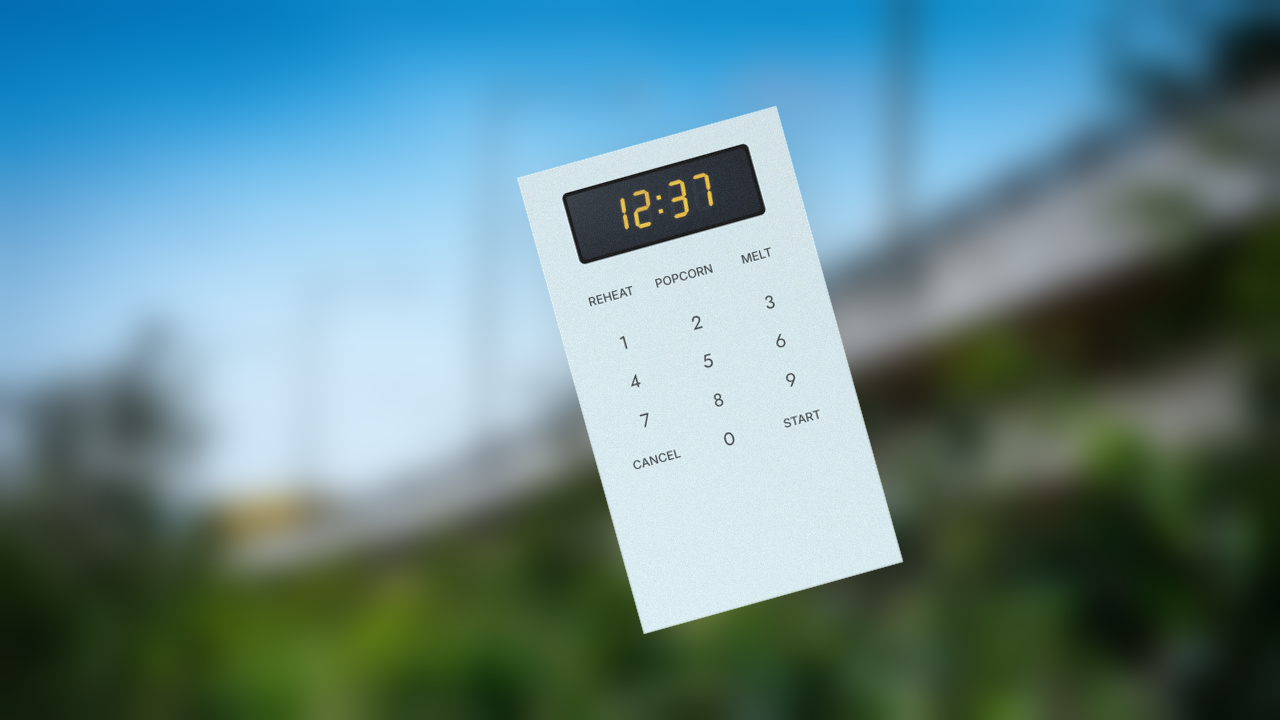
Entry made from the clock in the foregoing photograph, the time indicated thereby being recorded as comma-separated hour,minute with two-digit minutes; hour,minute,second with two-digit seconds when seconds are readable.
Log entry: 12,37
